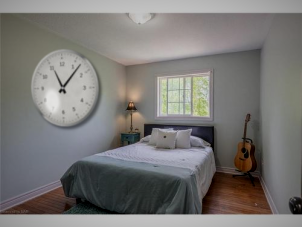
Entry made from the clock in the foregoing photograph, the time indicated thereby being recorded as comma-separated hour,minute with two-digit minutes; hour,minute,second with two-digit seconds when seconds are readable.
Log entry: 11,07
